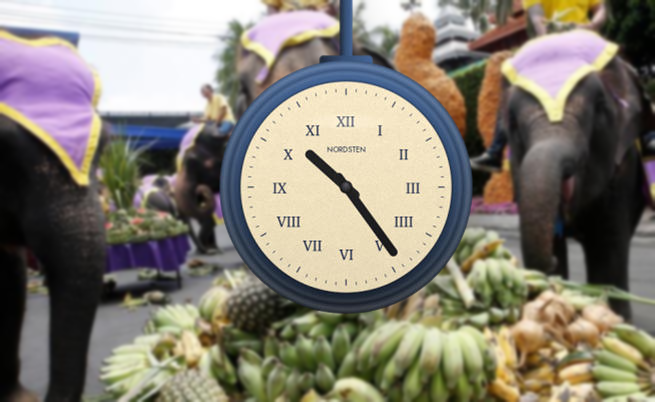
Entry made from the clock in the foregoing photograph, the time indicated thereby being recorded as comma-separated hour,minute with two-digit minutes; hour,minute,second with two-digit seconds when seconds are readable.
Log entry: 10,24
